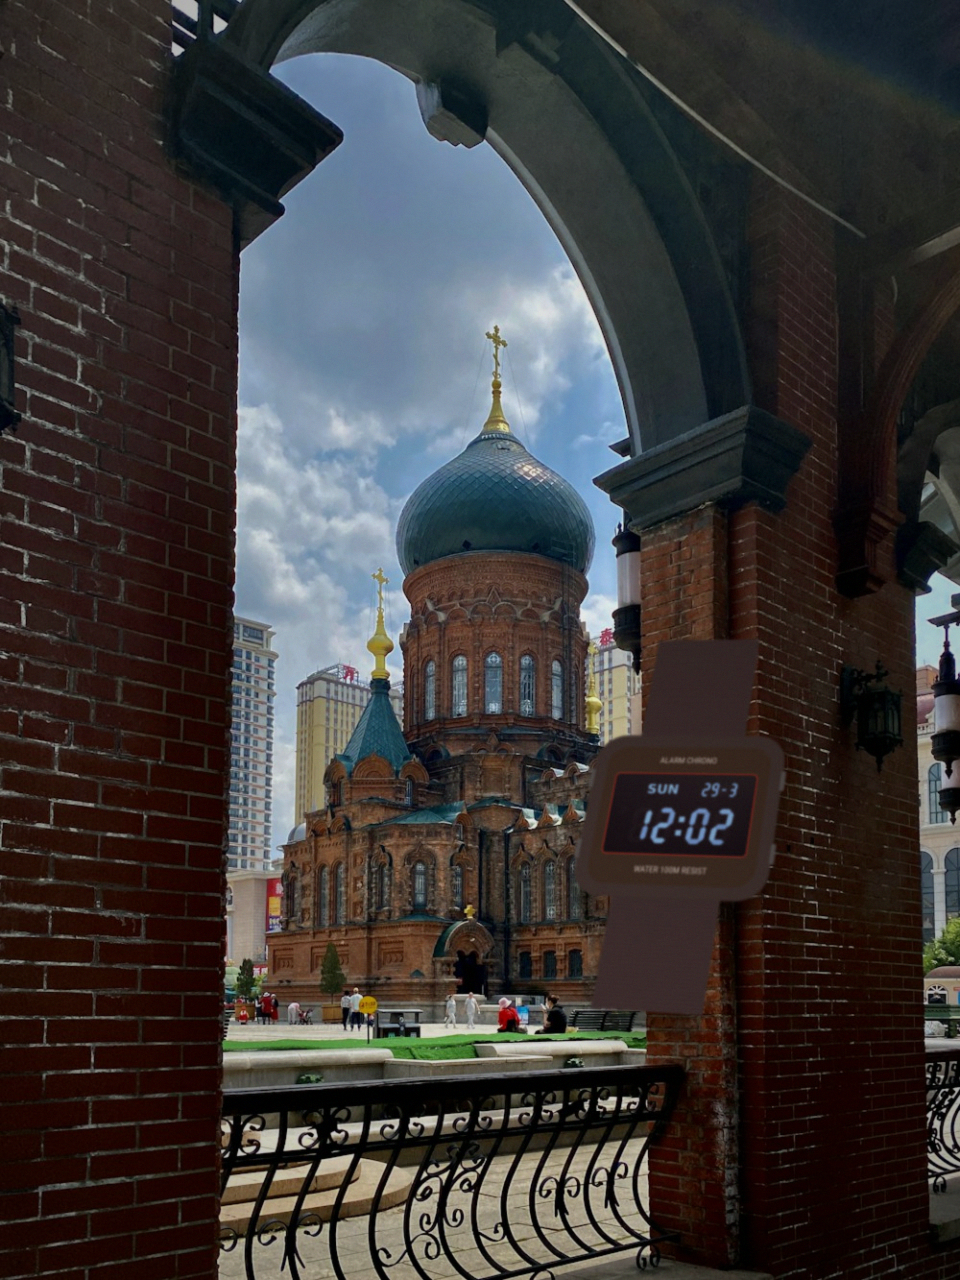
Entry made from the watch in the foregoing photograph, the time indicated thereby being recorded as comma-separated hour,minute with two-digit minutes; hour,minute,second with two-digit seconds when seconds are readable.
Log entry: 12,02
